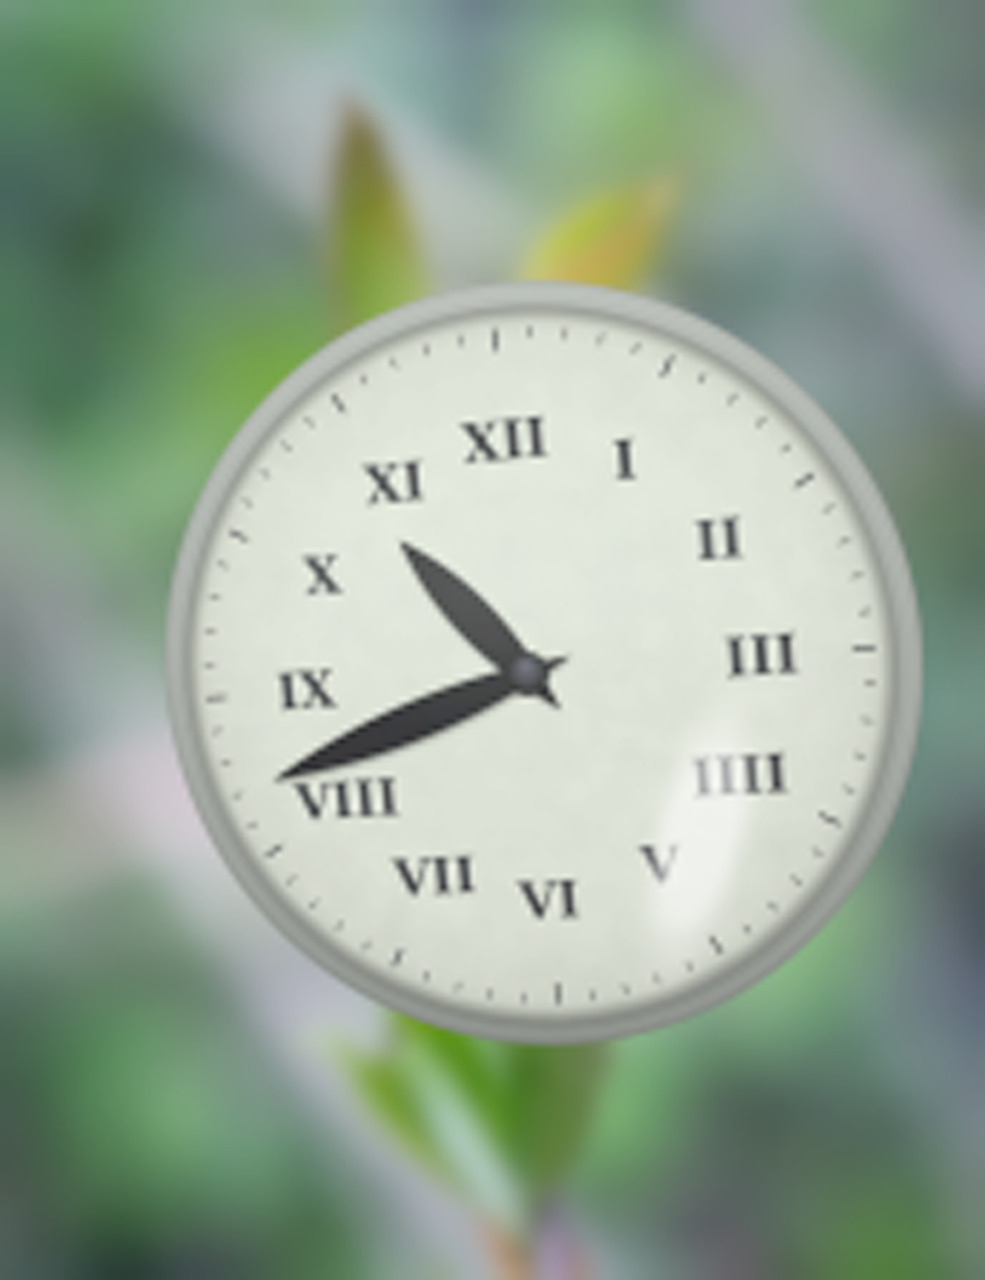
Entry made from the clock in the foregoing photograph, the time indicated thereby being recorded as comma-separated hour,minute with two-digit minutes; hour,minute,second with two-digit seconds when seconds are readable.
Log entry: 10,42
